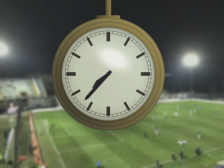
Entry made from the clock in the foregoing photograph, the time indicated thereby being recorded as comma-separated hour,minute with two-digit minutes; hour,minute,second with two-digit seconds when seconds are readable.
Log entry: 7,37
